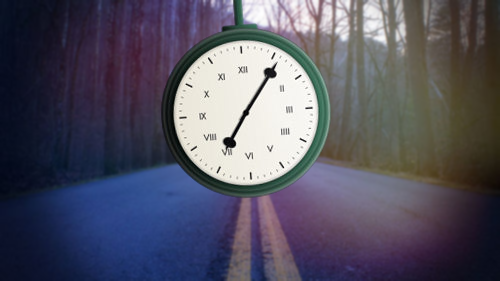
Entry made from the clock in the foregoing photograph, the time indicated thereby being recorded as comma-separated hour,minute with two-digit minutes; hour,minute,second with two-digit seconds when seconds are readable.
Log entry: 7,06
